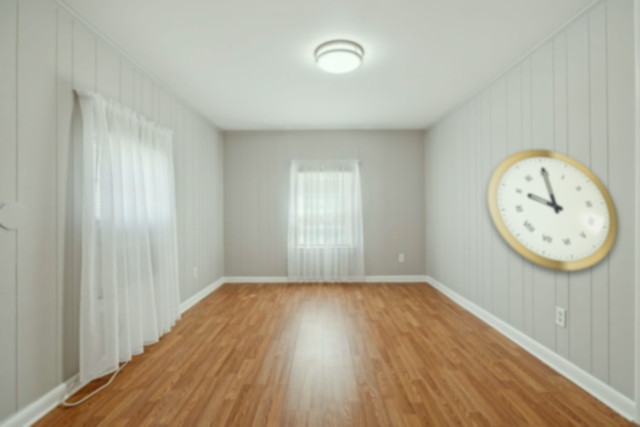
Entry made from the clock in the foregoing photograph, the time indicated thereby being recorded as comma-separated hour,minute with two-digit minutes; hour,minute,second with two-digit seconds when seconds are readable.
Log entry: 10,00
